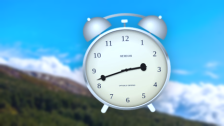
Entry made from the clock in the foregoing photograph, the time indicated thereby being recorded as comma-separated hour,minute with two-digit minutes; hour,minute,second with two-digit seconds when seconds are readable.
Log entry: 2,42
